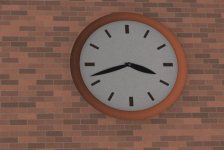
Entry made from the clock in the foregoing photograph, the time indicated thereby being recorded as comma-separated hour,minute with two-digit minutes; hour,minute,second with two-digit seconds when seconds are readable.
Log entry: 3,42
